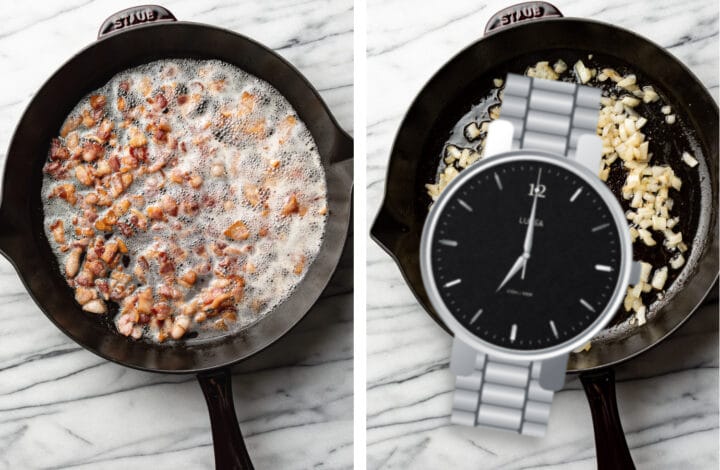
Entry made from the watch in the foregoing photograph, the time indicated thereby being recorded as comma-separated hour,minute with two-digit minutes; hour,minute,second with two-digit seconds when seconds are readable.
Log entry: 7,00,00
